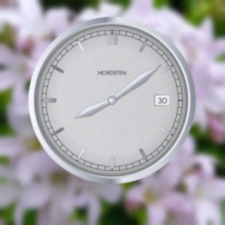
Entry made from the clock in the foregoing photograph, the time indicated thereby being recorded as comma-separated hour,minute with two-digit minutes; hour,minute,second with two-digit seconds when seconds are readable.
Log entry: 8,09
